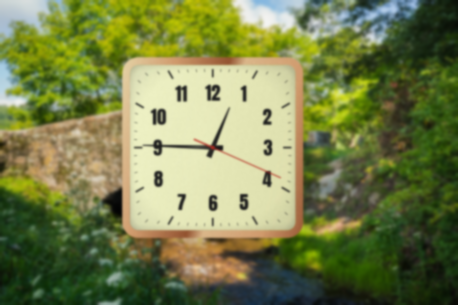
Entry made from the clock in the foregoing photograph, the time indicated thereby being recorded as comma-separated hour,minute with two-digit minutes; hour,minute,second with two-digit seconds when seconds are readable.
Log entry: 12,45,19
